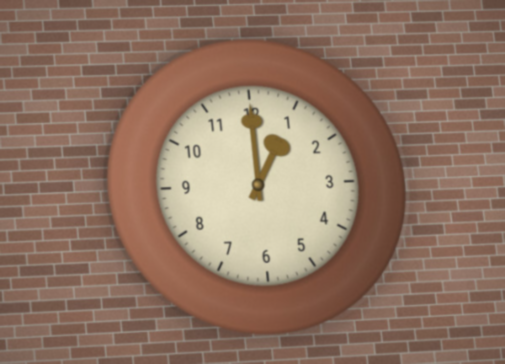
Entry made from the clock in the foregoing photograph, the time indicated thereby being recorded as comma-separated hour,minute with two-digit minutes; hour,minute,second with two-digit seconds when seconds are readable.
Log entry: 1,00
